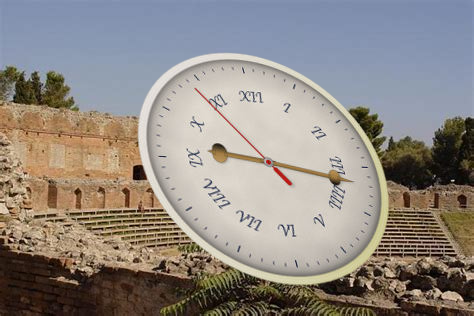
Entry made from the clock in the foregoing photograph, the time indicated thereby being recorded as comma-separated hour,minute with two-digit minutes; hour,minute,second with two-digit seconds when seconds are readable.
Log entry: 9,16,54
